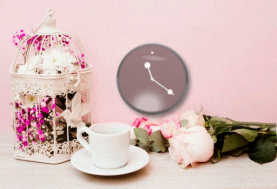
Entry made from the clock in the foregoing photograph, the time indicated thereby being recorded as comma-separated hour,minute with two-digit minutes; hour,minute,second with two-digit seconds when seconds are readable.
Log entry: 11,21
